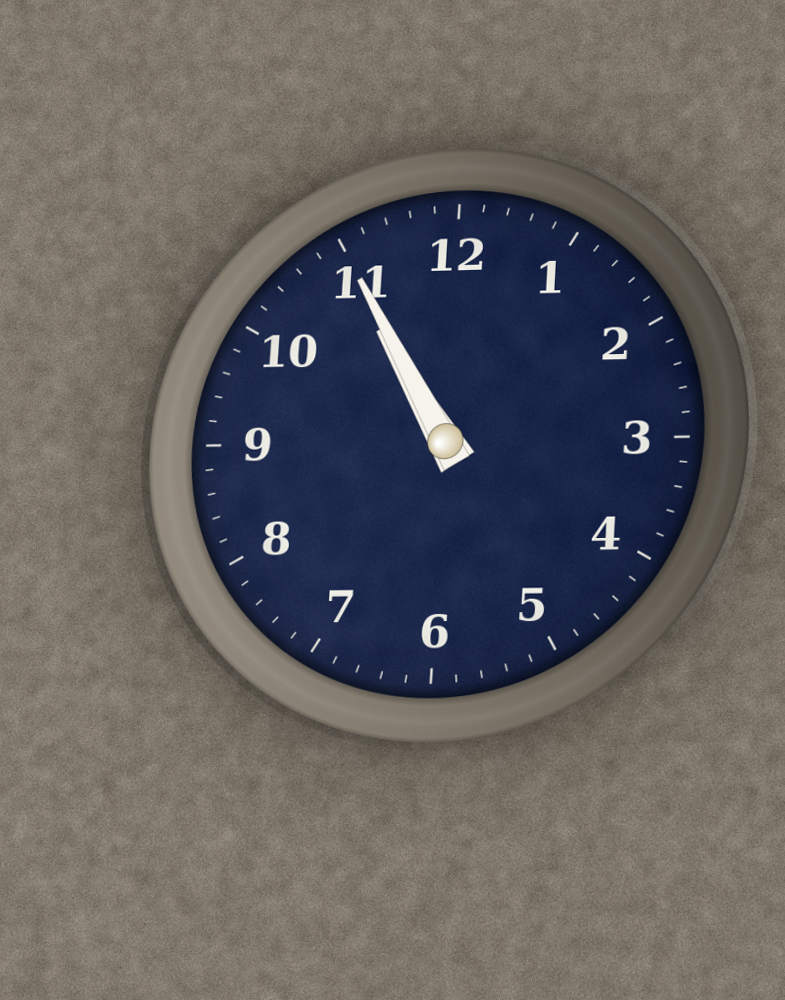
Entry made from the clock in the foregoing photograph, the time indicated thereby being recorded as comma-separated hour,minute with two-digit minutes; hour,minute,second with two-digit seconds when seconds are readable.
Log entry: 10,55
